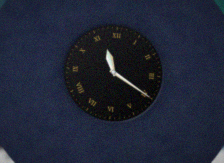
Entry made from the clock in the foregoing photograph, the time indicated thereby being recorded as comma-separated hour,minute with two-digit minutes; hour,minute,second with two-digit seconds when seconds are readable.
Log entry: 11,20
